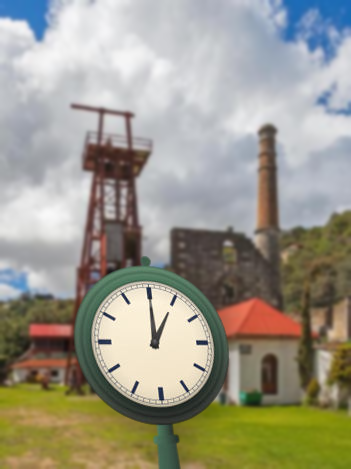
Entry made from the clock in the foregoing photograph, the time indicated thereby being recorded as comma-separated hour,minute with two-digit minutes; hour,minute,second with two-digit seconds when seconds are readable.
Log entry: 1,00
